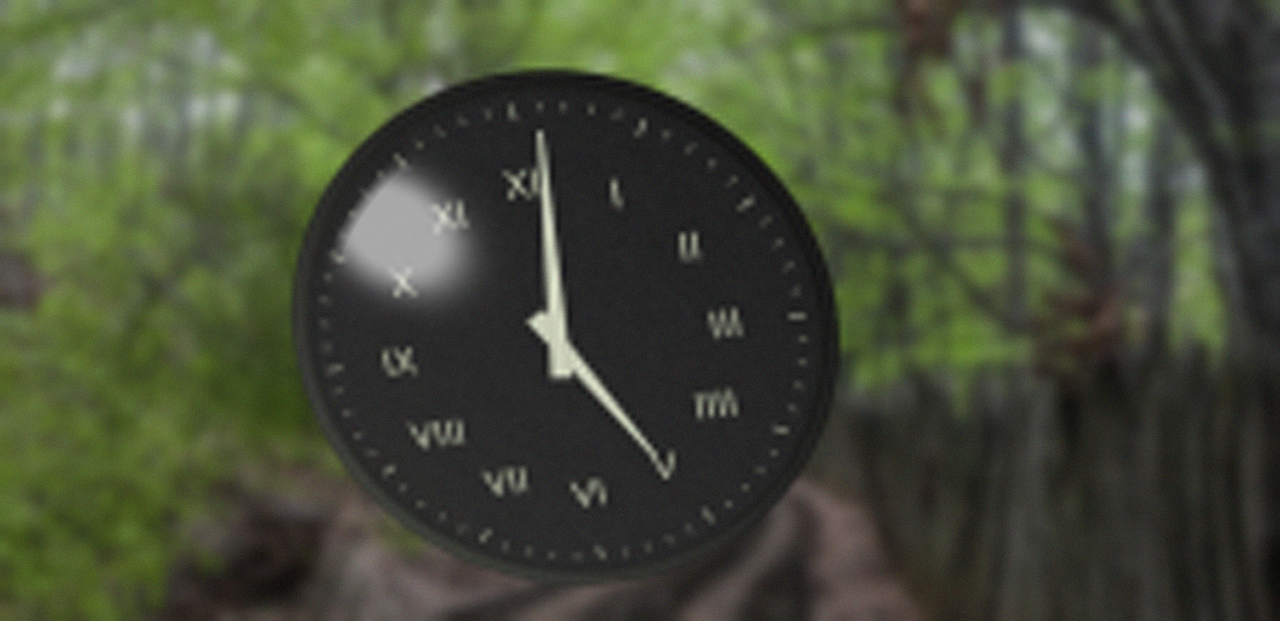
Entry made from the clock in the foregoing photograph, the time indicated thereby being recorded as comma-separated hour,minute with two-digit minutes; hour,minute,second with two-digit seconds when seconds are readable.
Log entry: 5,01
